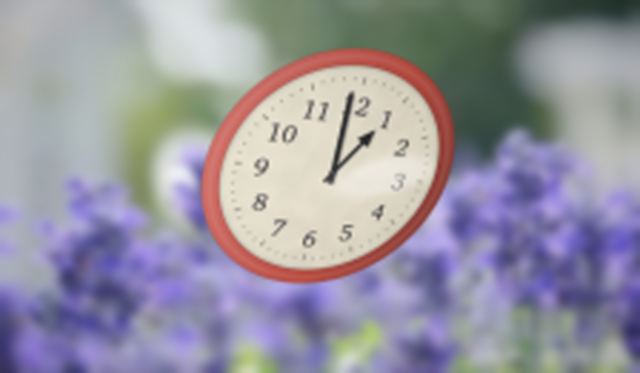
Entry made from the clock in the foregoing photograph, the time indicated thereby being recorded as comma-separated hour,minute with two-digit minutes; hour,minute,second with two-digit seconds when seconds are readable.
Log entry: 12,59
